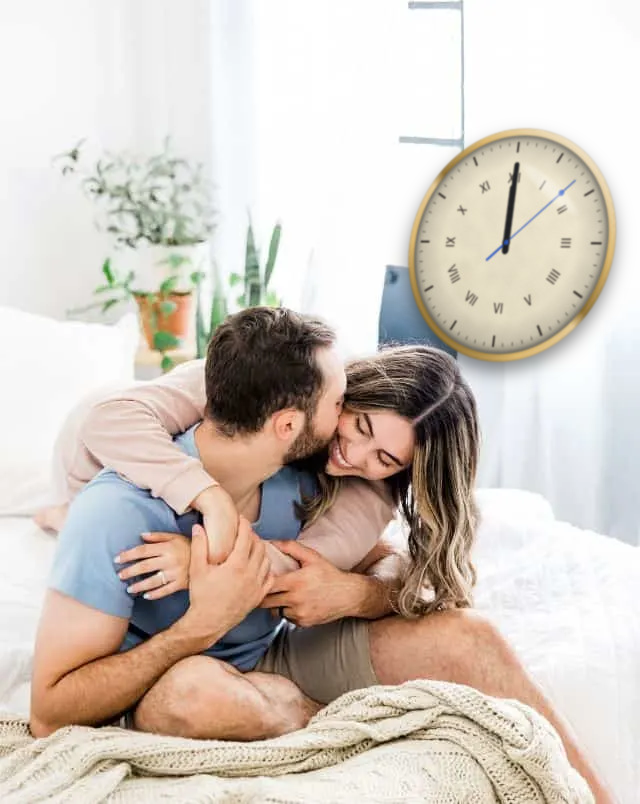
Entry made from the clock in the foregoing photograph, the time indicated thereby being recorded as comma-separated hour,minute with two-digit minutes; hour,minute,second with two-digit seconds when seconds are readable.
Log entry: 12,00,08
